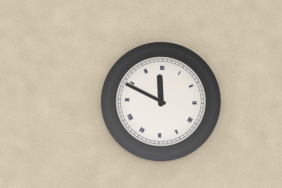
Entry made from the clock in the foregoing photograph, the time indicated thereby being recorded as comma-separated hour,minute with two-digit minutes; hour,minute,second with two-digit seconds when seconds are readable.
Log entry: 11,49
